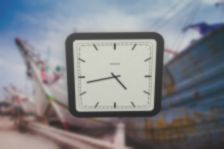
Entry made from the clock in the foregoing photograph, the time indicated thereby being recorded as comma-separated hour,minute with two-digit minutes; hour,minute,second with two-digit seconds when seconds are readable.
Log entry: 4,43
